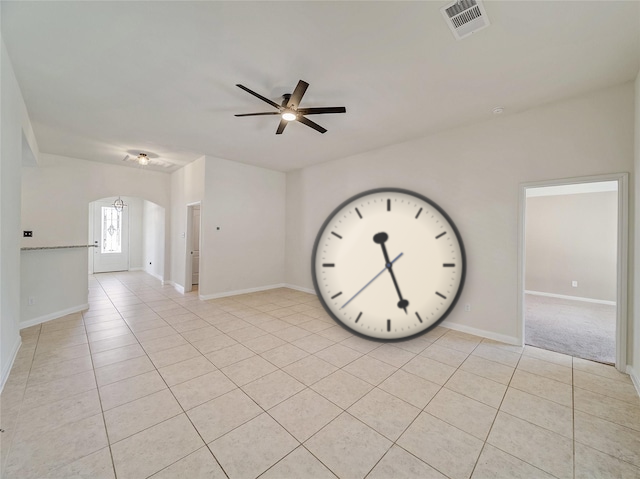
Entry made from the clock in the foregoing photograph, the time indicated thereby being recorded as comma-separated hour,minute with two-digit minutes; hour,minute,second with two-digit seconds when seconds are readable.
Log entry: 11,26,38
